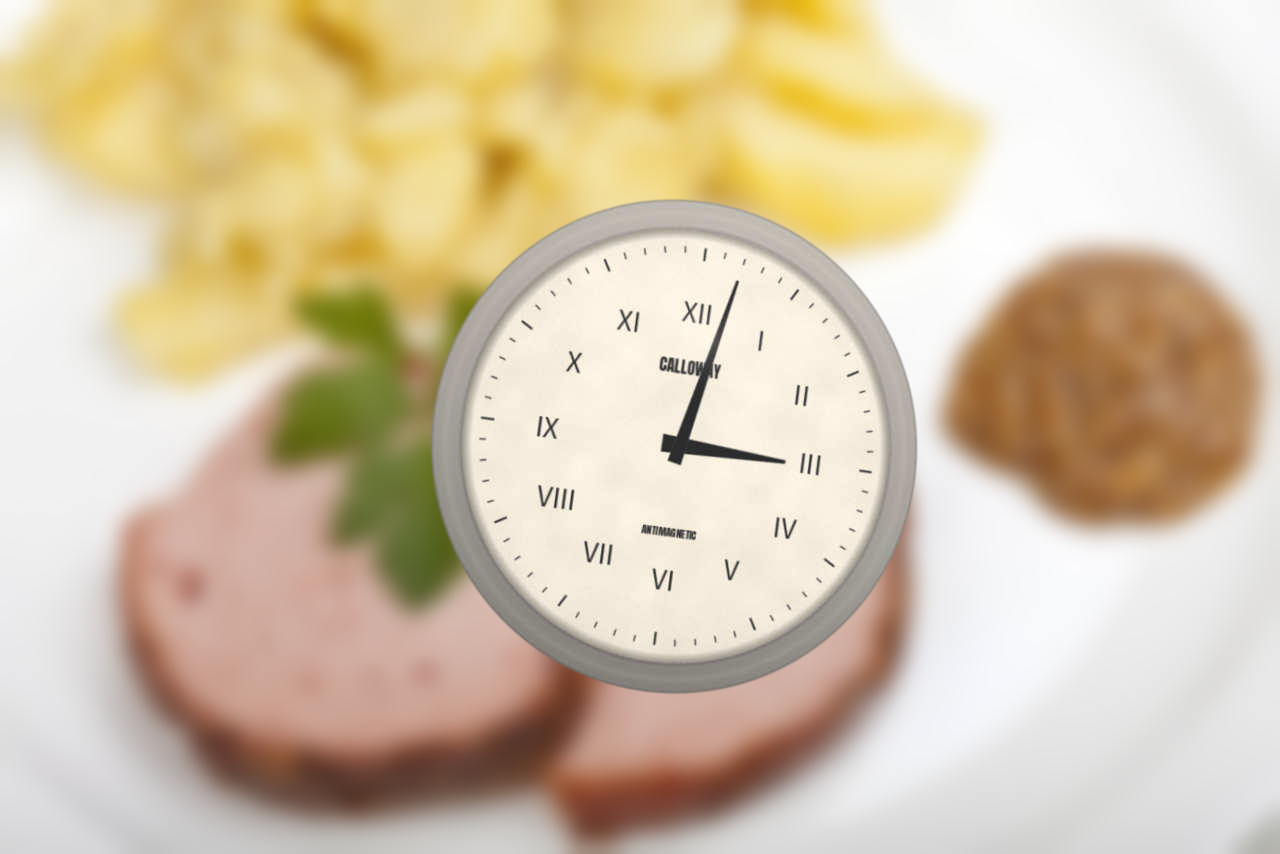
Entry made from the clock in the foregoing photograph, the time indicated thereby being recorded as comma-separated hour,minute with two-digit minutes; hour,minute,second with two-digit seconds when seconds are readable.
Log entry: 3,02
